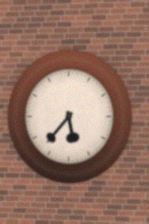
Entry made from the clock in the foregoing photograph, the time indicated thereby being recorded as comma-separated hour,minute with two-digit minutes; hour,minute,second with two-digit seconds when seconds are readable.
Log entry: 5,37
